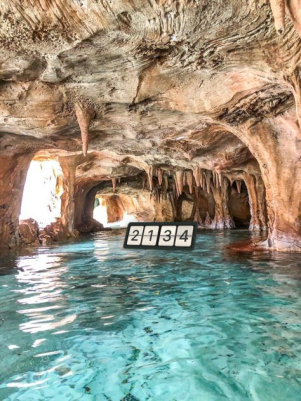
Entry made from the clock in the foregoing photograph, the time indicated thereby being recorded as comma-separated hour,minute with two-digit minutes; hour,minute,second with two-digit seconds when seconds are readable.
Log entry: 21,34
